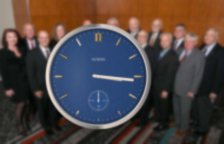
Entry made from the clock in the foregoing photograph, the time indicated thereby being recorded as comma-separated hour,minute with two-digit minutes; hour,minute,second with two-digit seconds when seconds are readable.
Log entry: 3,16
